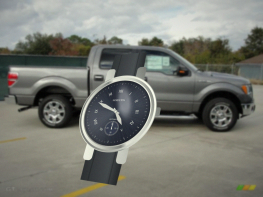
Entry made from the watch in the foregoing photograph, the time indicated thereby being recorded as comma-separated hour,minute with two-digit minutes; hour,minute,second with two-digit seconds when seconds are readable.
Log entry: 4,49
